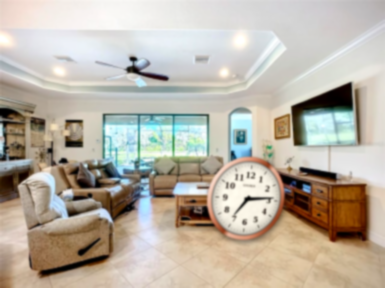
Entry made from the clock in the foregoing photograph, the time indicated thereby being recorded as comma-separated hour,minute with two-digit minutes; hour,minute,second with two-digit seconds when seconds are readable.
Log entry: 7,14
